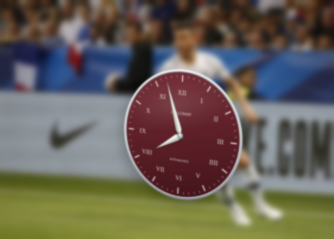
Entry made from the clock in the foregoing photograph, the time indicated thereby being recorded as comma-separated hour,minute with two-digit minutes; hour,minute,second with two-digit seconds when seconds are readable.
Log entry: 7,57
